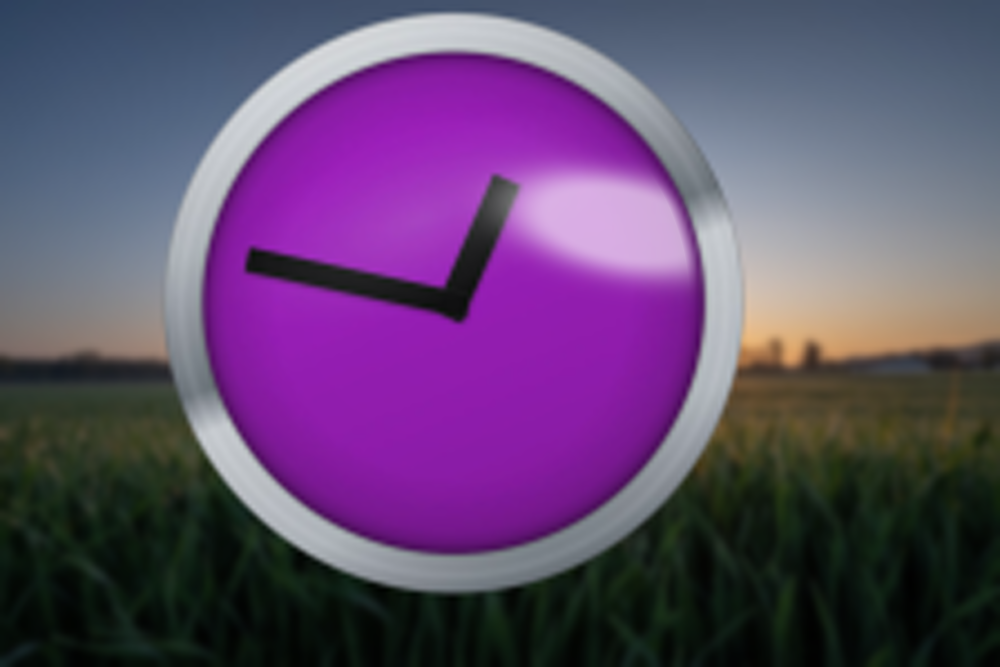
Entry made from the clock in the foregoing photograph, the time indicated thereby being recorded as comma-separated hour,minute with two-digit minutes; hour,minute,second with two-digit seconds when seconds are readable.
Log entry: 12,47
